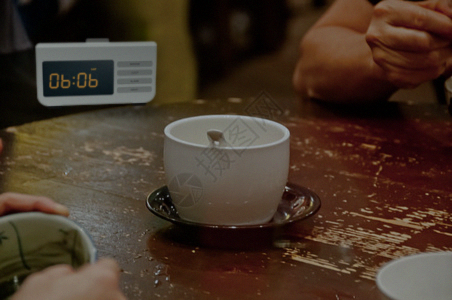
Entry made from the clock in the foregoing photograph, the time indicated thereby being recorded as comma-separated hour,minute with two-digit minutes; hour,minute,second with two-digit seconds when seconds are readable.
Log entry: 6,06
